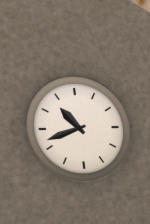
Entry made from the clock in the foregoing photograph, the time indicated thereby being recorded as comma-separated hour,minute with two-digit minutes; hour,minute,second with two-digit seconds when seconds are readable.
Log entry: 10,42
